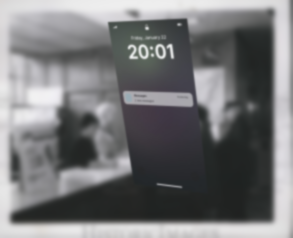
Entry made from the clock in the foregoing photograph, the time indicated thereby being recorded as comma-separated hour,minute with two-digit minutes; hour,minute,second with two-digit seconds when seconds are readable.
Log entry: 20,01
